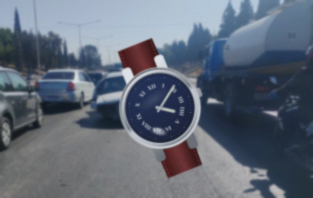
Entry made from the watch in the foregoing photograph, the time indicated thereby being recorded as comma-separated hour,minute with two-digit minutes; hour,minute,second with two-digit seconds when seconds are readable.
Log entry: 4,09
